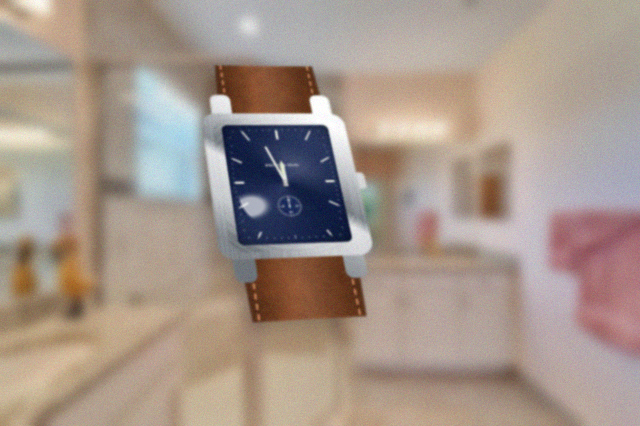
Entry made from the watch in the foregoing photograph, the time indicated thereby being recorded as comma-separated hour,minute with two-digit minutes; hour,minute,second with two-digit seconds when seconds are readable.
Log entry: 11,57
